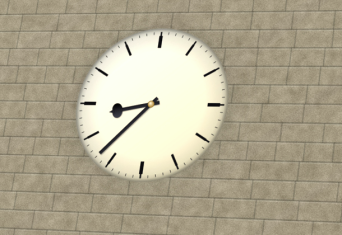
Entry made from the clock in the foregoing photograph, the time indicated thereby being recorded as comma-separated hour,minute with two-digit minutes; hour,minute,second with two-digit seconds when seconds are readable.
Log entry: 8,37
